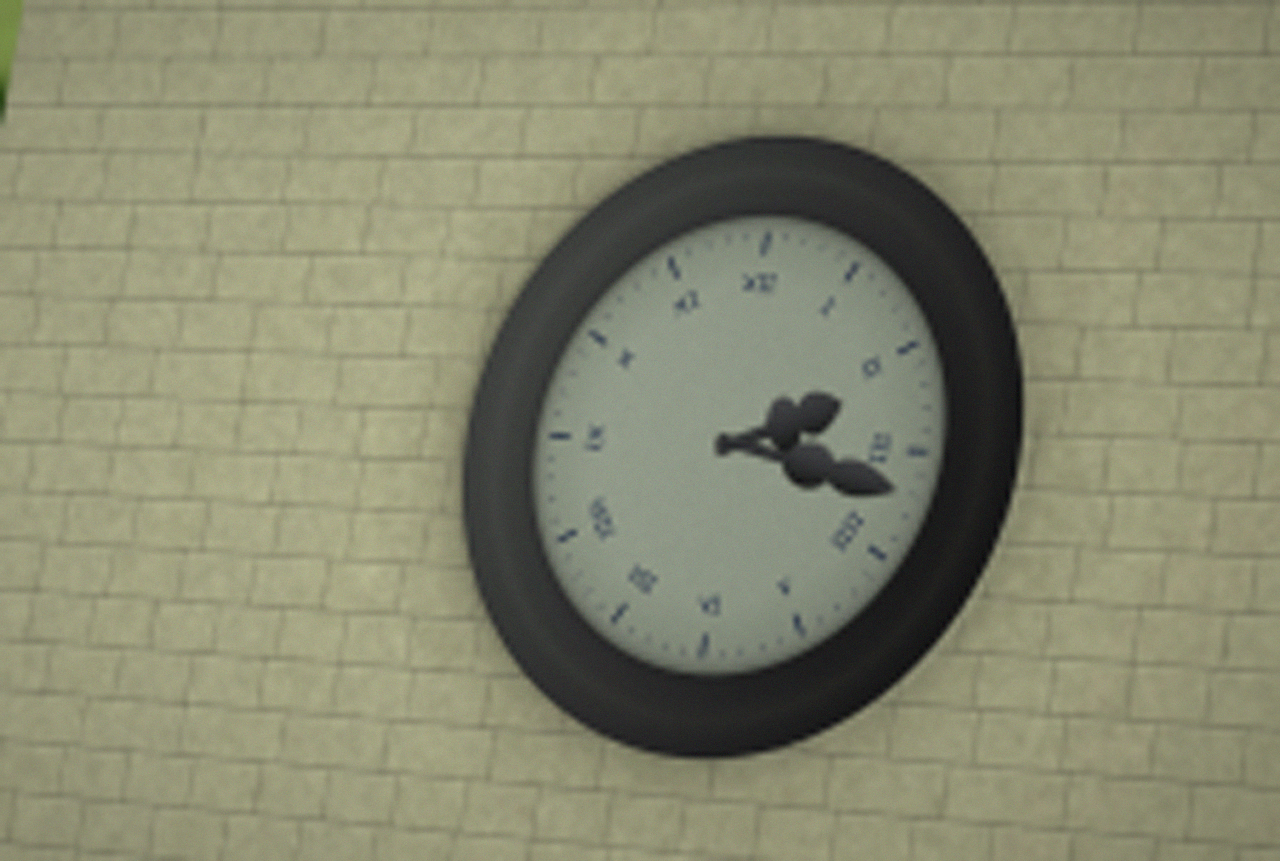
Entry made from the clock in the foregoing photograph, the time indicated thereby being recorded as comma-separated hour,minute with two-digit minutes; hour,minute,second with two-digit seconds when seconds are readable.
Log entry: 2,17
